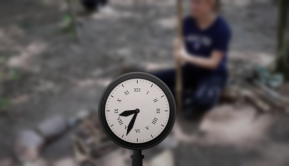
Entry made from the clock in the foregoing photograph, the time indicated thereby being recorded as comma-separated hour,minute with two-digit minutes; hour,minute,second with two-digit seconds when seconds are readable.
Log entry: 8,34
